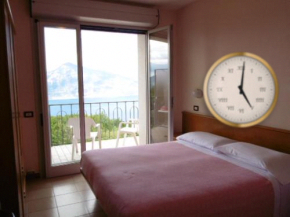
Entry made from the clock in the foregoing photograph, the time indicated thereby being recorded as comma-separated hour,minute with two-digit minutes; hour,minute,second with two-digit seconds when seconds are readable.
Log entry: 5,01
